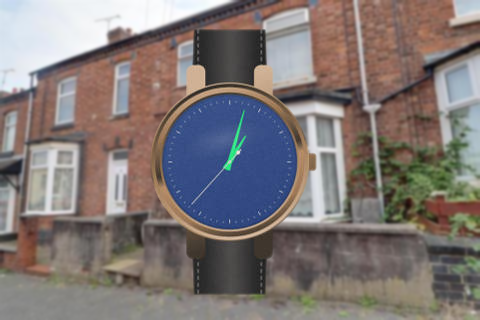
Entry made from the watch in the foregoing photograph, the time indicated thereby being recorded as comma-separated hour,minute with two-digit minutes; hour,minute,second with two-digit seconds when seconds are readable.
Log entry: 1,02,37
